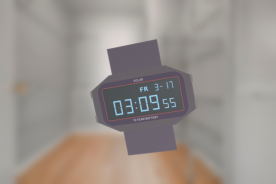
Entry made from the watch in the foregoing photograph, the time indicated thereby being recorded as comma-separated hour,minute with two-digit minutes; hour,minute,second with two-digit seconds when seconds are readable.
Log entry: 3,09,55
